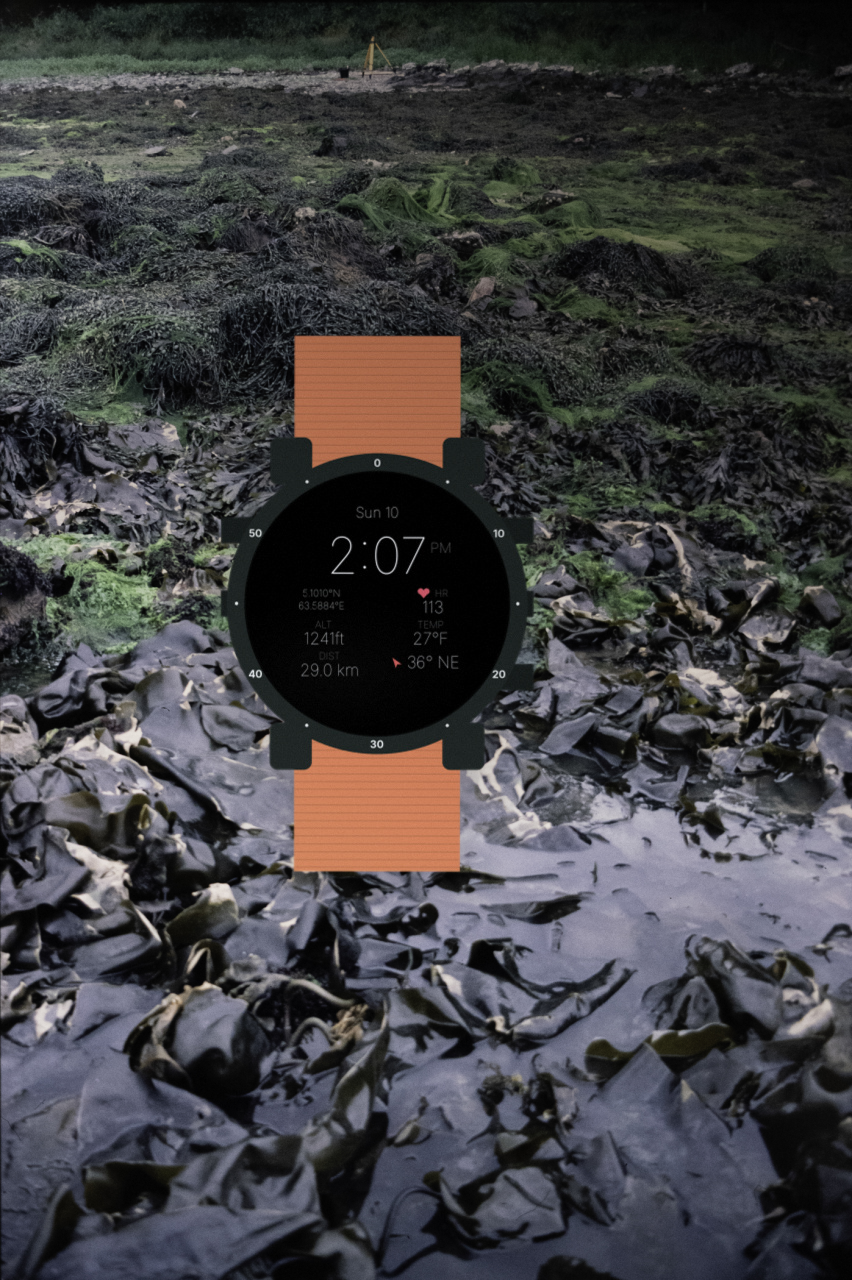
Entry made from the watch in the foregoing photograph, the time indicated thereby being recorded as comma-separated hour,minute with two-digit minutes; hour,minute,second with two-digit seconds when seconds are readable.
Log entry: 2,07
